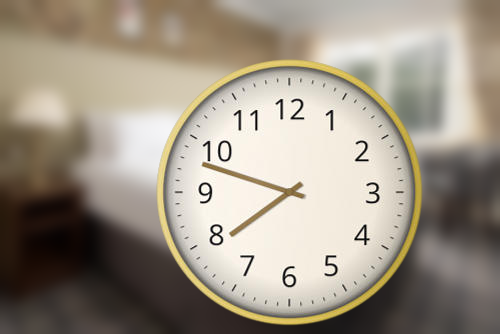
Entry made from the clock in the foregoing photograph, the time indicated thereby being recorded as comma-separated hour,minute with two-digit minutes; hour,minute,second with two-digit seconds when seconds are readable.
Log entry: 7,48
